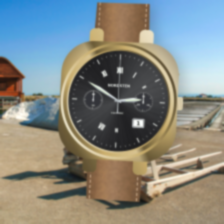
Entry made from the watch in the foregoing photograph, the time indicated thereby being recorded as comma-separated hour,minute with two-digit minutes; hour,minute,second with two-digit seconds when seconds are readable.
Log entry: 2,50
